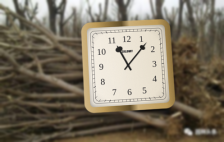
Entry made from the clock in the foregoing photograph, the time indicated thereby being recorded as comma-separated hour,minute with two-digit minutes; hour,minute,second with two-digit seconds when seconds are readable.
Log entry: 11,07
